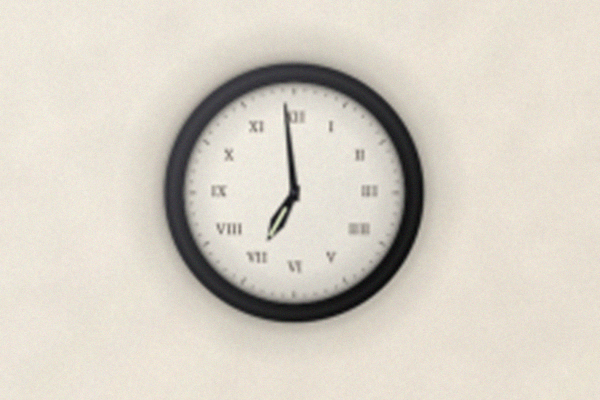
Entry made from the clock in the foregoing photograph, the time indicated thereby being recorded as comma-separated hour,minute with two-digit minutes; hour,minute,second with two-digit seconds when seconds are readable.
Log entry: 6,59
